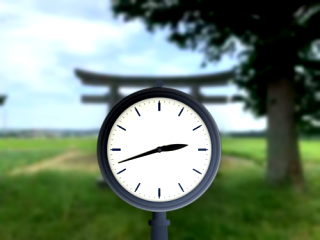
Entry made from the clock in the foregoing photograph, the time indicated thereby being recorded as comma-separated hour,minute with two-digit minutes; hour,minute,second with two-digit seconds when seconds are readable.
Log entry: 2,42
